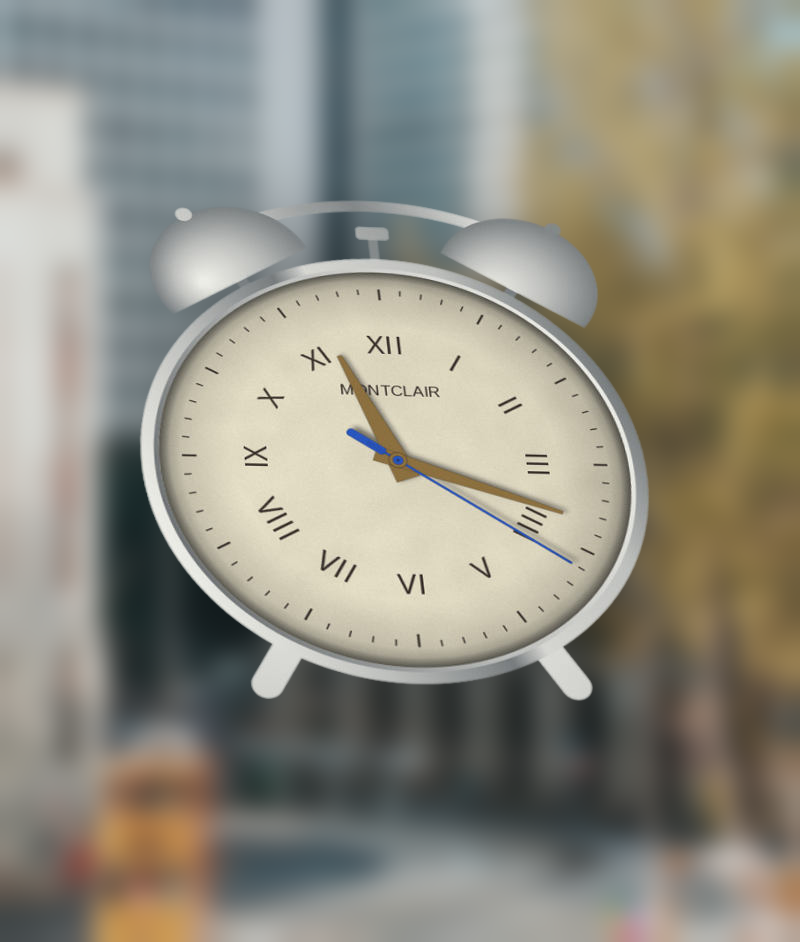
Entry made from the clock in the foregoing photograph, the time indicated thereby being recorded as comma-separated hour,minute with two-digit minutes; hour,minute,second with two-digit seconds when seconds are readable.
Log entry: 11,18,21
